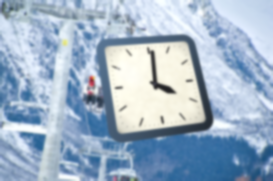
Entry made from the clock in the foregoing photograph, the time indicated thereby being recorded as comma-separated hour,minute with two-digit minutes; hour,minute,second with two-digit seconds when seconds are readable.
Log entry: 4,01
